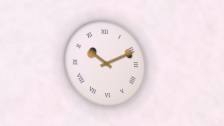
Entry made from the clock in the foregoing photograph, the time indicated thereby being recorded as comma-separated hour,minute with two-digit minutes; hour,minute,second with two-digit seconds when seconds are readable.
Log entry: 10,11
